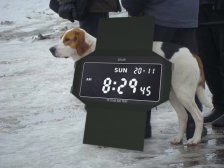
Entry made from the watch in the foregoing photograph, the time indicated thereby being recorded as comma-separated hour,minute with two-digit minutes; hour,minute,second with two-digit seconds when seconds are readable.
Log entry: 8,29,45
